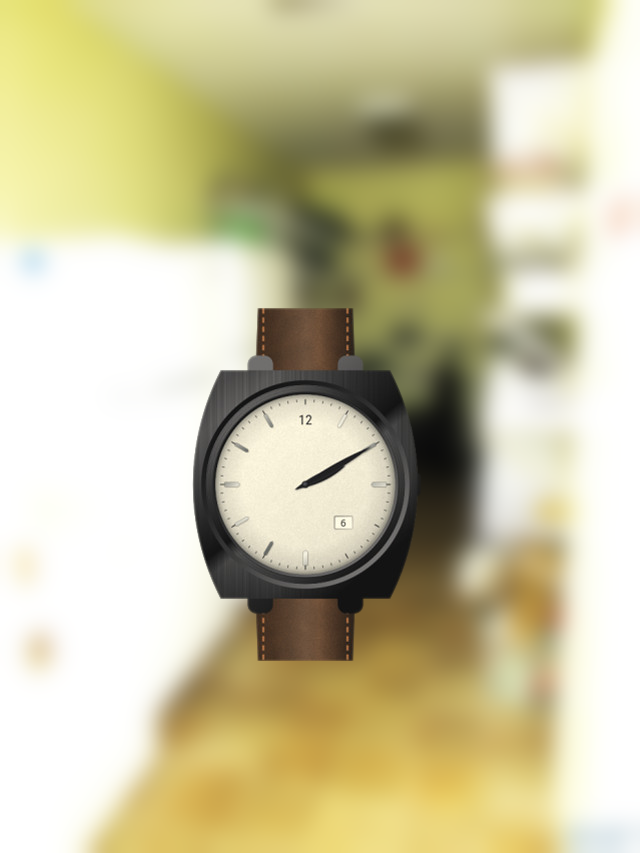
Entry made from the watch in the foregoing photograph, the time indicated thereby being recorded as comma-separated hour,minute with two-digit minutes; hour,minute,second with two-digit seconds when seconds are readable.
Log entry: 2,10
